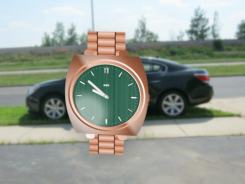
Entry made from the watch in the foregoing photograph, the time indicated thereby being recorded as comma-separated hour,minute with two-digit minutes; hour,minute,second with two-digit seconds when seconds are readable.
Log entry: 9,52
